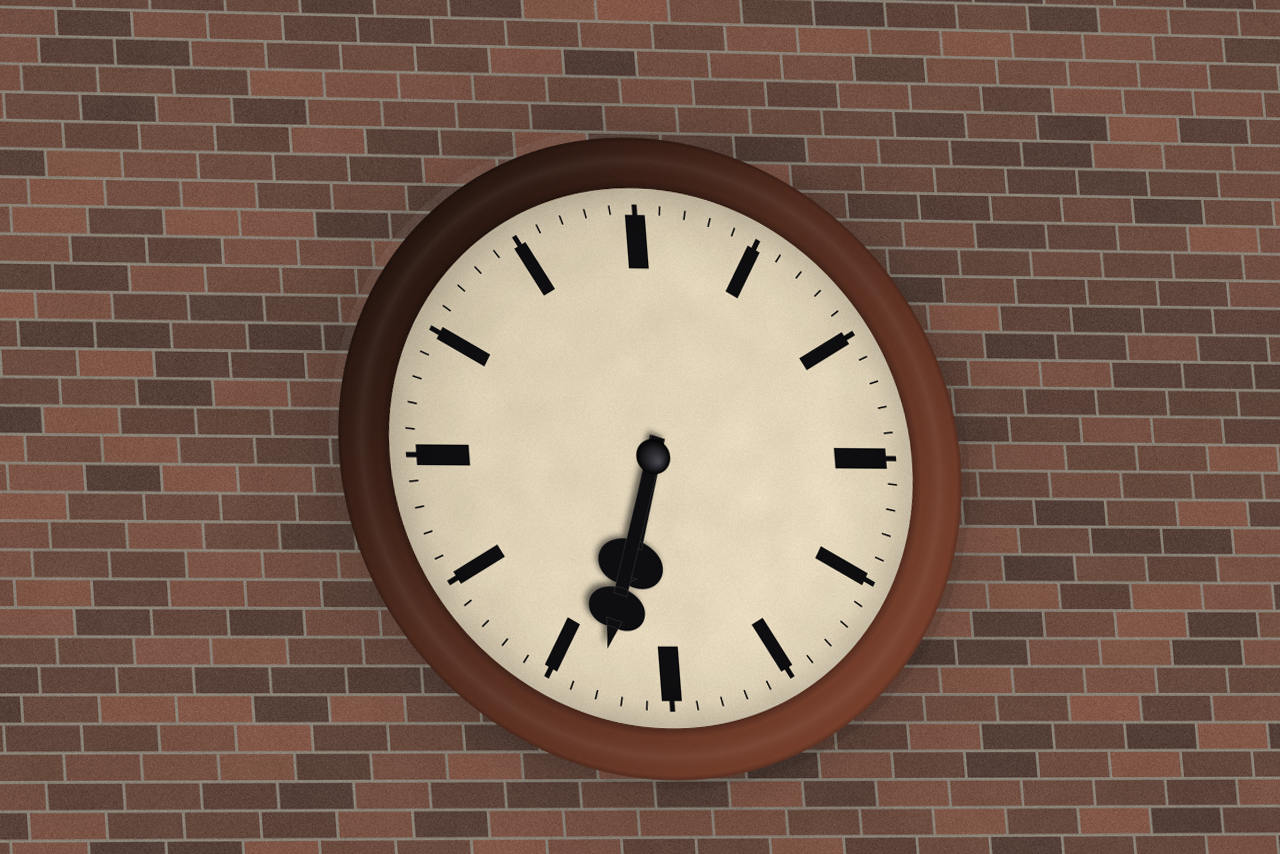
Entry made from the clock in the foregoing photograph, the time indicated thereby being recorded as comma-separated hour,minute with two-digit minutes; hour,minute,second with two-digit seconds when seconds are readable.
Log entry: 6,33
